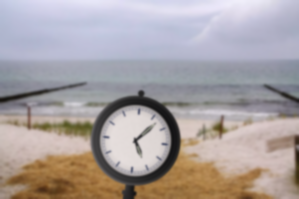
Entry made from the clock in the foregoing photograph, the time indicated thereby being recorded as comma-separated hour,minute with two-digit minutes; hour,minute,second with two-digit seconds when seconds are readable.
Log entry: 5,07
